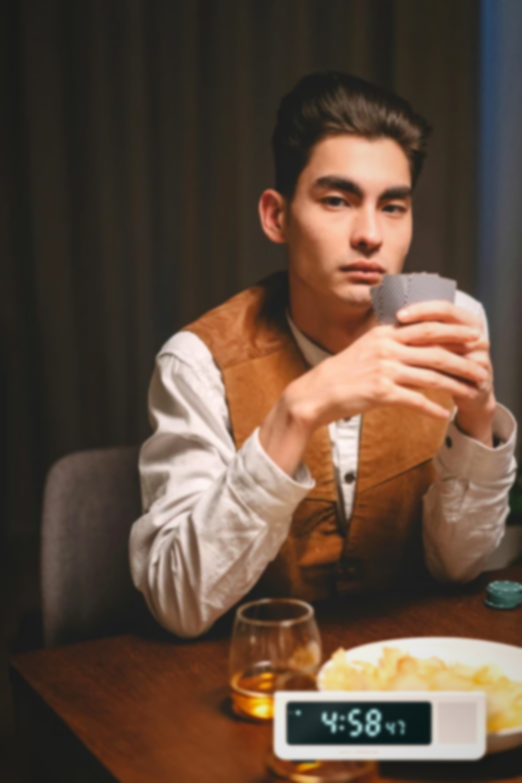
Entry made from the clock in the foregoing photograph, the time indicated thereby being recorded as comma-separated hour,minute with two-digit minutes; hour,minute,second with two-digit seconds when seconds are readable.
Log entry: 4,58
